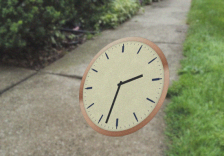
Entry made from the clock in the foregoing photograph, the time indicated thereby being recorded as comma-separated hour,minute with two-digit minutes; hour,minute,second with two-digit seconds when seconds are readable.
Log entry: 2,33
